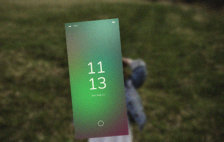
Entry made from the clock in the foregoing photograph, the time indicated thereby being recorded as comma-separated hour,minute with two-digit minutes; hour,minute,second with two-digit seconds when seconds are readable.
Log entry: 11,13
